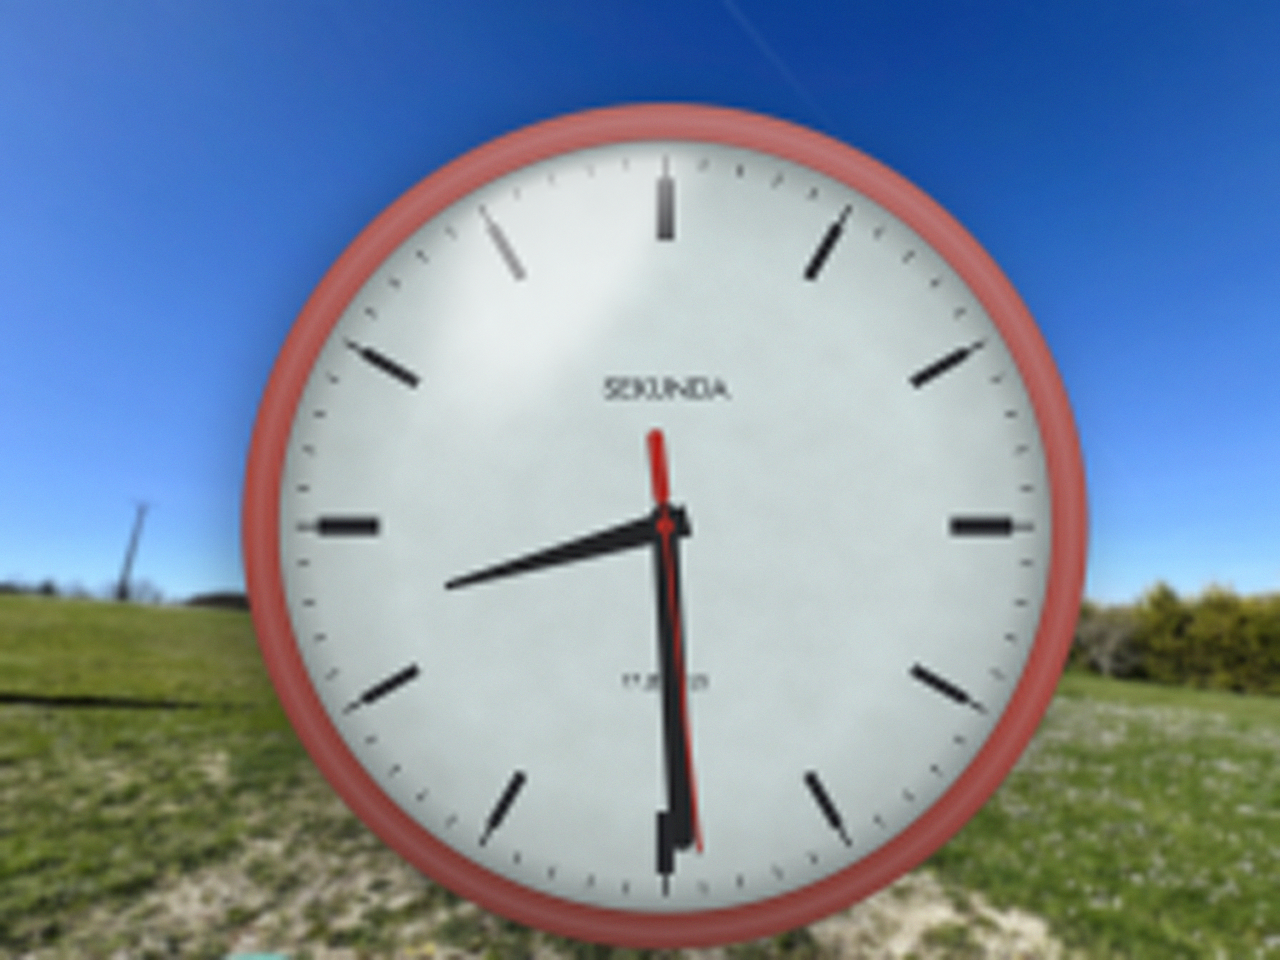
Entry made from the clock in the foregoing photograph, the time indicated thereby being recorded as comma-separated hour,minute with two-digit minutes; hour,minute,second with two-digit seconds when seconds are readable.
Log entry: 8,29,29
